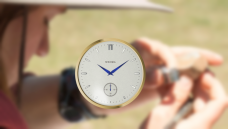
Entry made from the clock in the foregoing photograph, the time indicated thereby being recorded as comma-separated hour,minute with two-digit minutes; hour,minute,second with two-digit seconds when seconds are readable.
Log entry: 10,09
